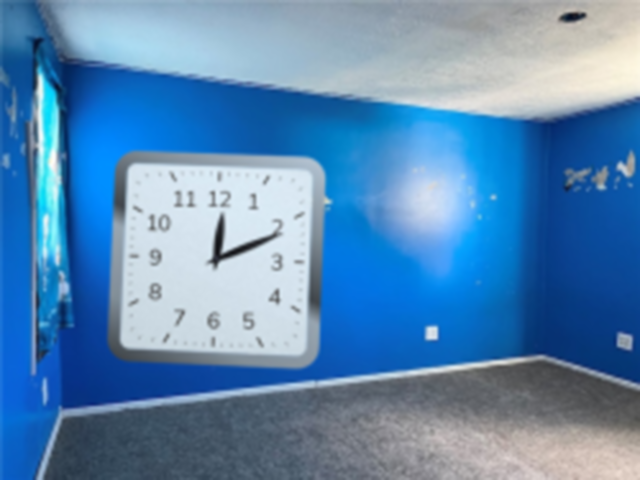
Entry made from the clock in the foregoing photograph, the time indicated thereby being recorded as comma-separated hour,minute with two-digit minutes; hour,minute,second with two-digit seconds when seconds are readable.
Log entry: 12,11
